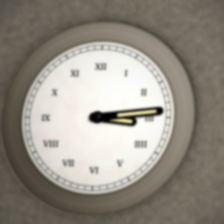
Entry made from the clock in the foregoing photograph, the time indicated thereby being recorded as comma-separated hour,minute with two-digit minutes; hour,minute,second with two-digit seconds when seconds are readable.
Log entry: 3,14
